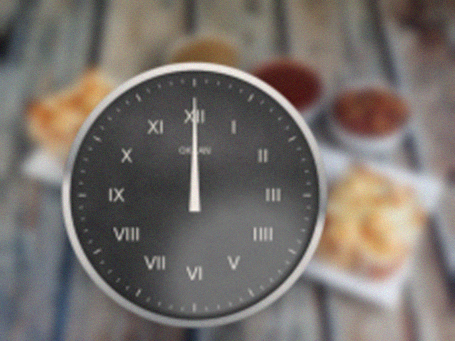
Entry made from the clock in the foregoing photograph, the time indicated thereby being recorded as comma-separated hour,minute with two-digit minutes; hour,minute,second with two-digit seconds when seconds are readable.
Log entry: 12,00
